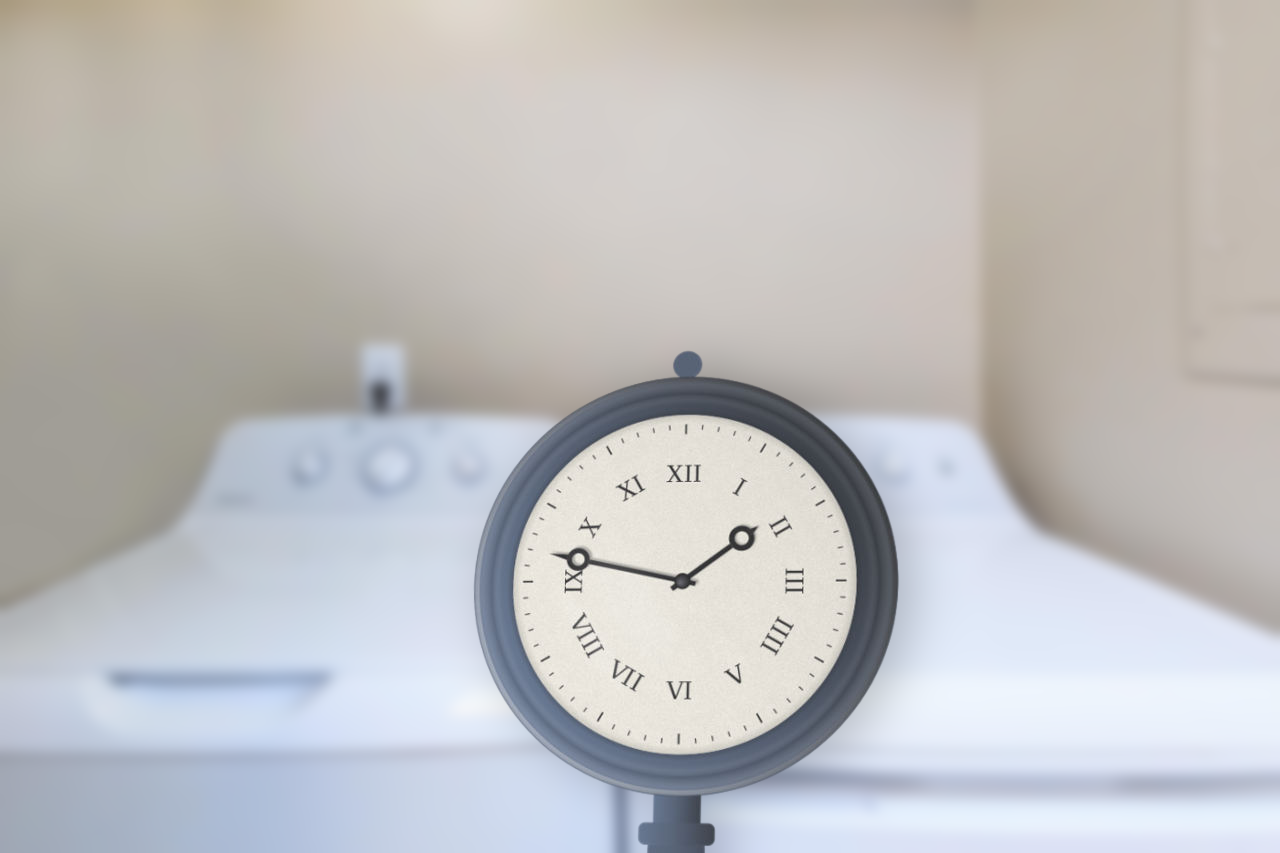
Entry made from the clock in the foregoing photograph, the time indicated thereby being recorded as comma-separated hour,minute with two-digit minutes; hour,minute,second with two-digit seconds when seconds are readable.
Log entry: 1,47
